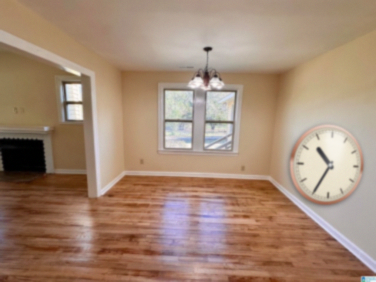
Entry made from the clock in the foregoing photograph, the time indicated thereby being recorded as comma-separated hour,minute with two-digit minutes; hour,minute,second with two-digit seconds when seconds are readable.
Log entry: 10,35
